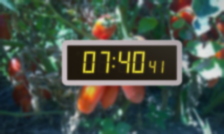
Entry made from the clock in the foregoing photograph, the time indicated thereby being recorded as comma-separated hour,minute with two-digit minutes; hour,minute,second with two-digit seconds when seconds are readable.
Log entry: 7,40,41
